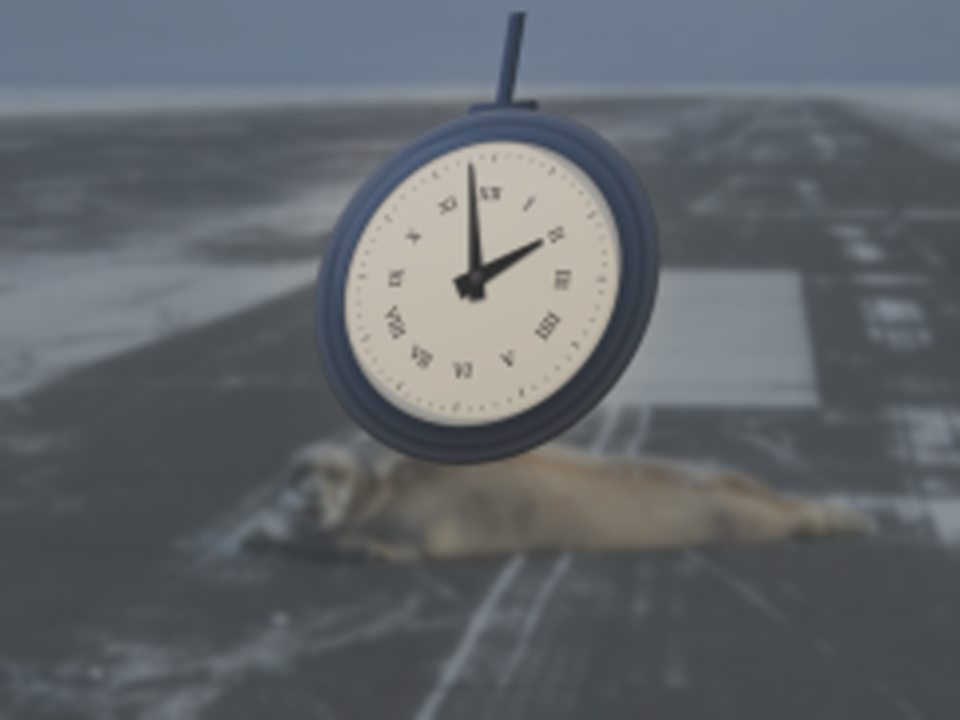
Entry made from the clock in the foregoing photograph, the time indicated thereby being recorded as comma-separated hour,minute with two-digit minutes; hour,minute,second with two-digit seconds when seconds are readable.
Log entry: 1,58
